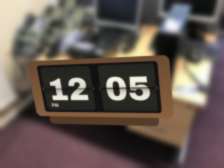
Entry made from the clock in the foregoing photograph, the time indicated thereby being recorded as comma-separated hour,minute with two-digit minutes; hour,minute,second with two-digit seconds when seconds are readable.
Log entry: 12,05
